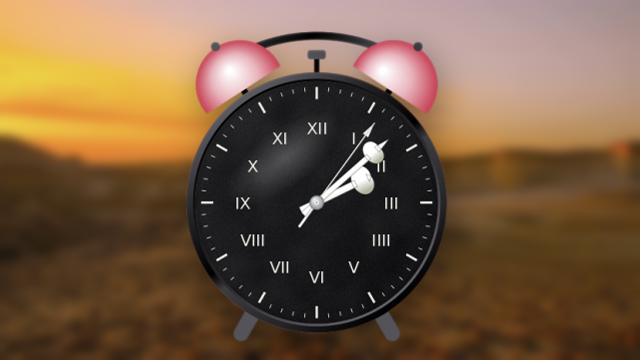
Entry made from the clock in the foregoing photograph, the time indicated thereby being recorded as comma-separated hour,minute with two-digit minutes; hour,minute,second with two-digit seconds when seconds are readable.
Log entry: 2,08,06
